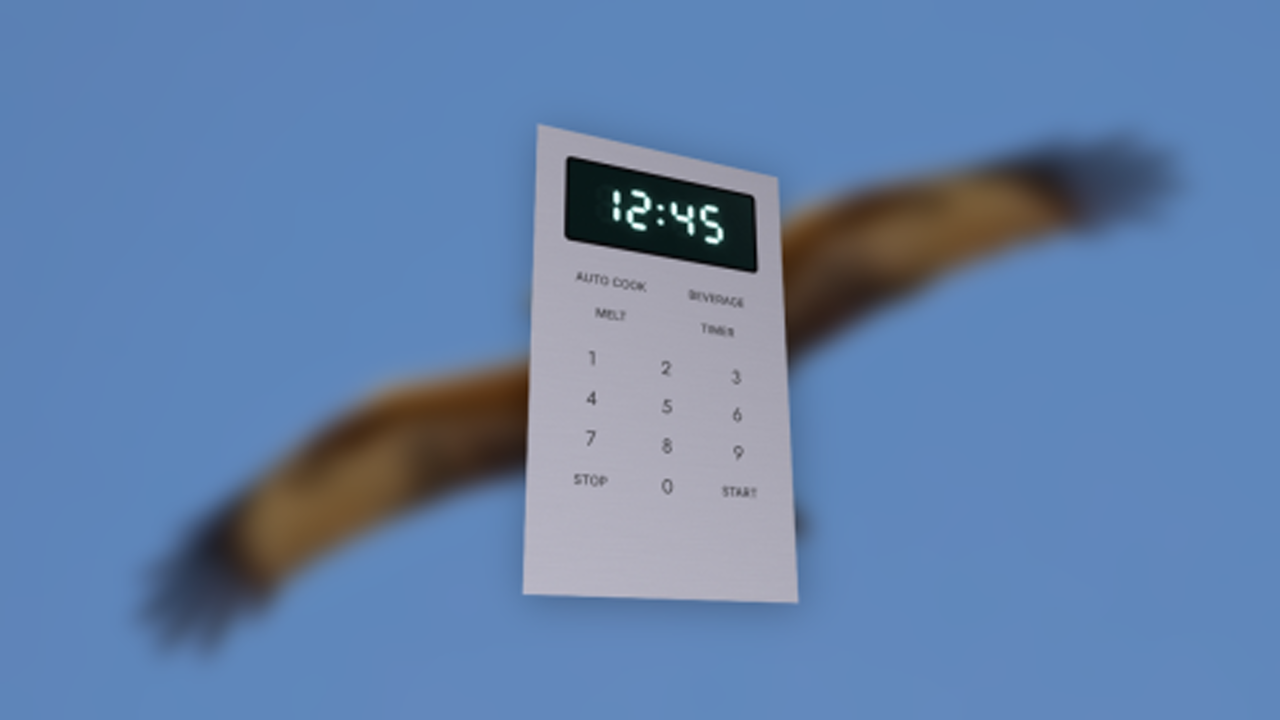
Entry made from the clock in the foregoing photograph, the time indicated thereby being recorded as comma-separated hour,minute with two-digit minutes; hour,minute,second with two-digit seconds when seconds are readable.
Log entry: 12,45
